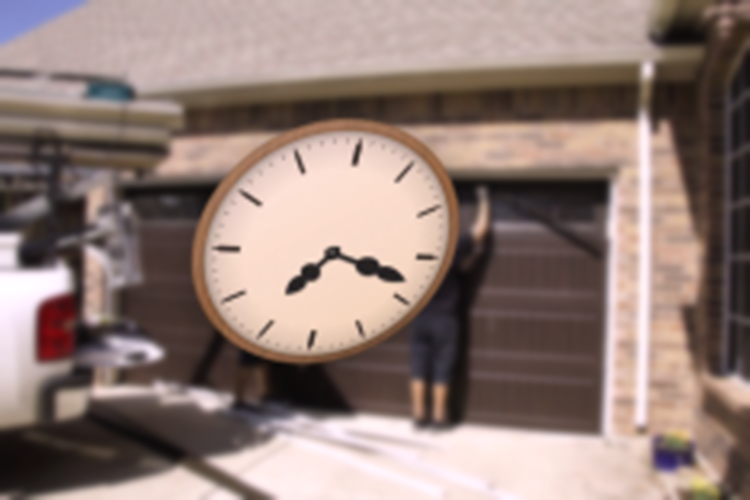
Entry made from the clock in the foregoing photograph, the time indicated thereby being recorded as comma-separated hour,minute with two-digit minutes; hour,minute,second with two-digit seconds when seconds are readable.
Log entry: 7,18
